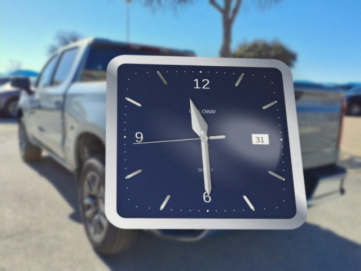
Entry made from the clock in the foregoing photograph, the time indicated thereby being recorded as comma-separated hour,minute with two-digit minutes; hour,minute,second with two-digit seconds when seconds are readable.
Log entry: 11,29,44
